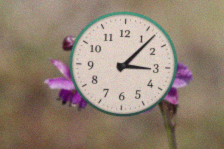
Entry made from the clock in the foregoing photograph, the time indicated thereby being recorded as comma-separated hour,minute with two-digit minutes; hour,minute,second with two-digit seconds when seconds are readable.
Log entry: 3,07
